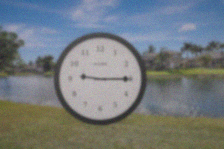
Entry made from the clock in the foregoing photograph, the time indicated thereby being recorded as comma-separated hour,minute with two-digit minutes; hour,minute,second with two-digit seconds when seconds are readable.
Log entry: 9,15
